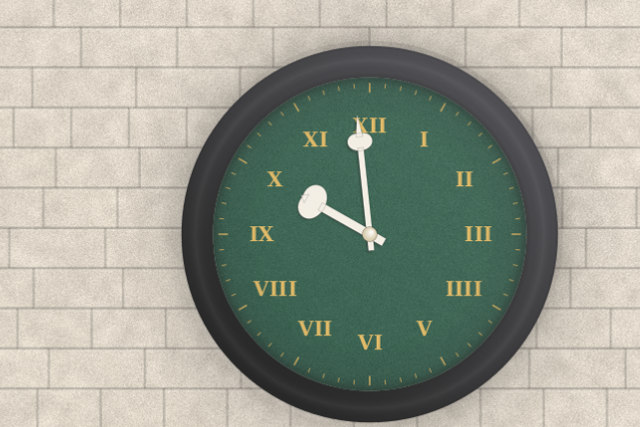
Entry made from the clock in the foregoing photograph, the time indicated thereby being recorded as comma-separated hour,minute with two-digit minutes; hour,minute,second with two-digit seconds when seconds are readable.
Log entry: 9,59
